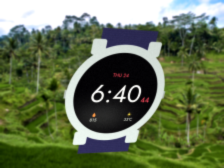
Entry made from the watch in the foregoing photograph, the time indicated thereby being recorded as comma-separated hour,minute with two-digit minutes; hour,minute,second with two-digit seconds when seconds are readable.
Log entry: 6,40
